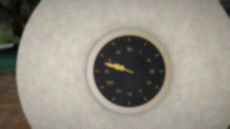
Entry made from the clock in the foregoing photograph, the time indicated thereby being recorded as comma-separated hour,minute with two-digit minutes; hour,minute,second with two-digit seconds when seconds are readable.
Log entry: 9,48
